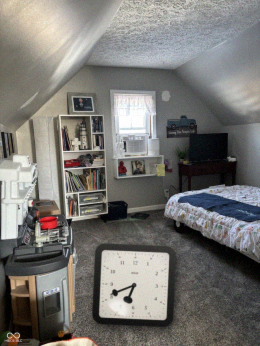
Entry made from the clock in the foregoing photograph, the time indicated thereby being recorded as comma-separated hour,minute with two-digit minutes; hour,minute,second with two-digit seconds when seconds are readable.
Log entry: 6,41
